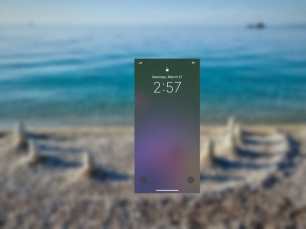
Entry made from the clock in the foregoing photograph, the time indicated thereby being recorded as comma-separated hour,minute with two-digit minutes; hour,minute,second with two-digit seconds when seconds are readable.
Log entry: 2,57
